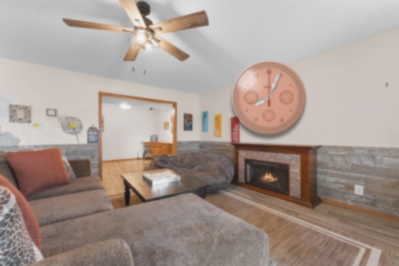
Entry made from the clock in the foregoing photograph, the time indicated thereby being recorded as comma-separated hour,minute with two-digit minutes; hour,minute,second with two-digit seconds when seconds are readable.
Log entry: 8,04
